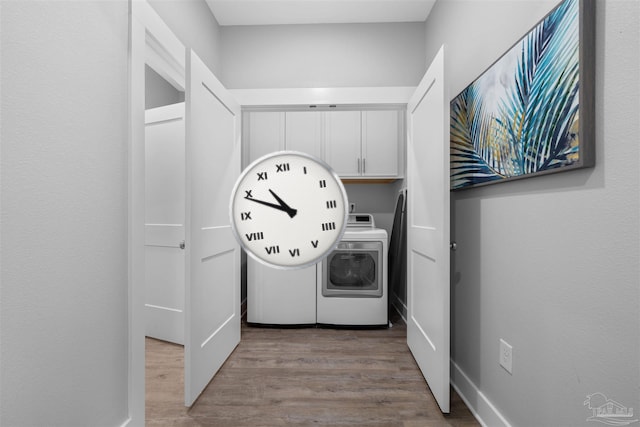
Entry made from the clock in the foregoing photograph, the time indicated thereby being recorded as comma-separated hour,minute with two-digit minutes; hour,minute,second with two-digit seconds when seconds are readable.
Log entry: 10,49
